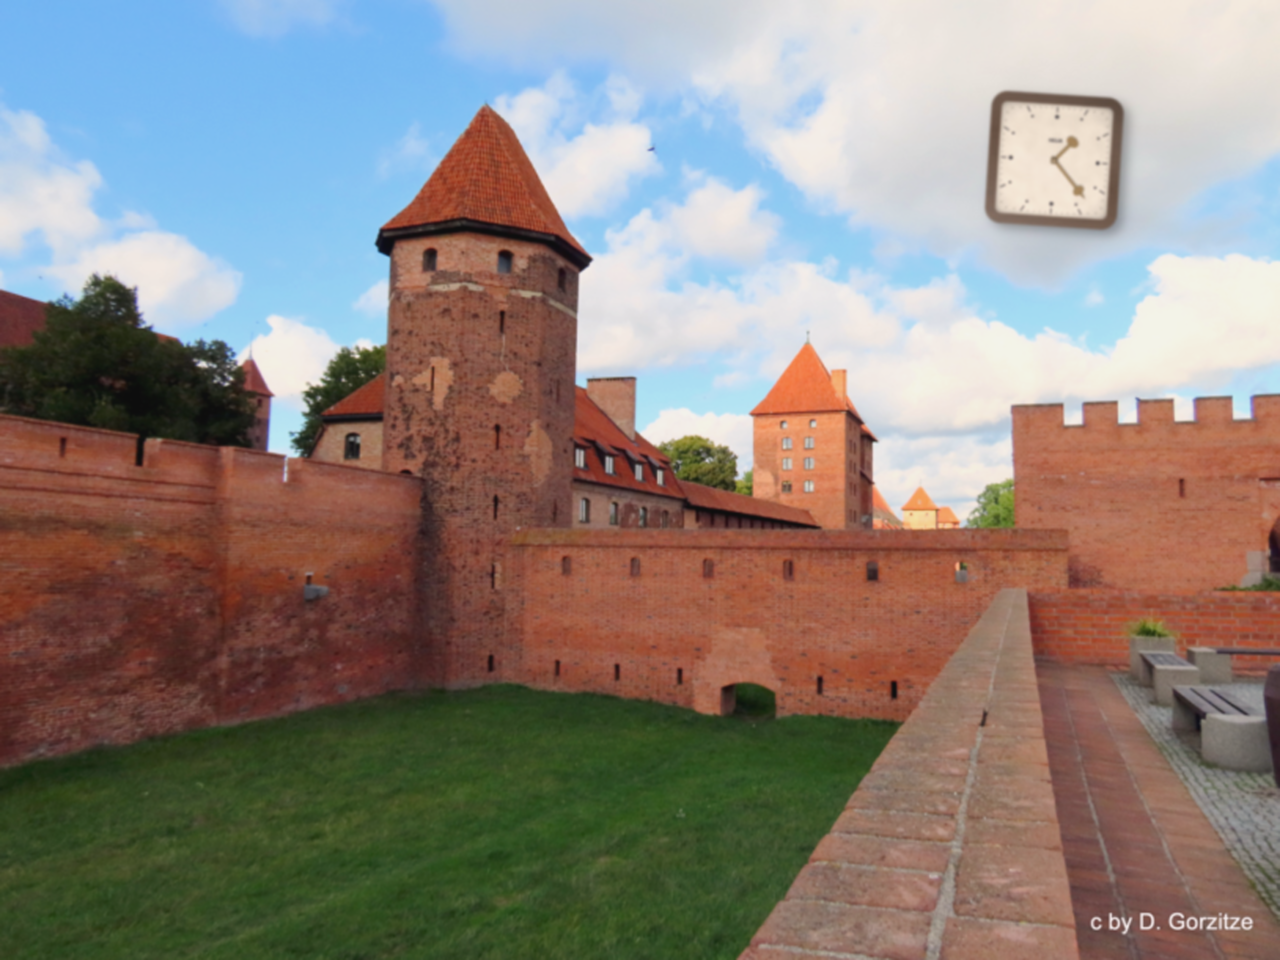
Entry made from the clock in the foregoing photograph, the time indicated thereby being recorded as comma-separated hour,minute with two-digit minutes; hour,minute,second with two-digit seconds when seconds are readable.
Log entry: 1,23
